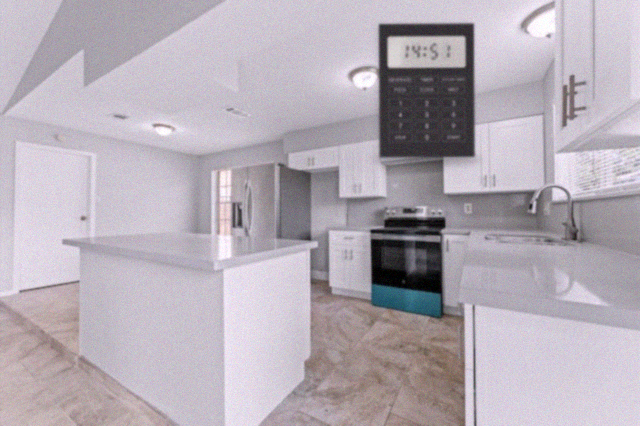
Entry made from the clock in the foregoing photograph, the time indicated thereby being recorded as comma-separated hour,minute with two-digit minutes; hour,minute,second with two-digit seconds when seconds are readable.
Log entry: 14,51
